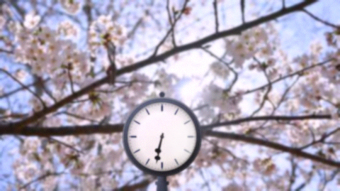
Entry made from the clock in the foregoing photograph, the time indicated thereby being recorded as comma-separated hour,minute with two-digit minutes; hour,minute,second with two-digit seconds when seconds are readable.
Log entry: 6,32
